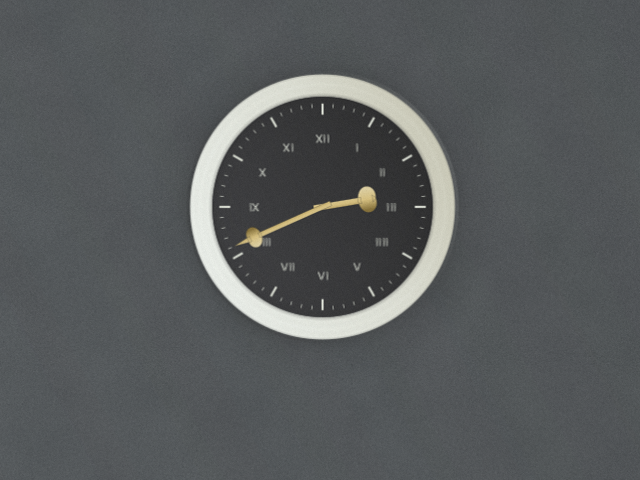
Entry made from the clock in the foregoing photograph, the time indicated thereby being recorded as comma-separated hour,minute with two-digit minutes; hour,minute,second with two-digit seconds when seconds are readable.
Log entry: 2,41
